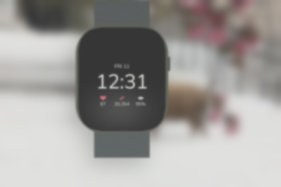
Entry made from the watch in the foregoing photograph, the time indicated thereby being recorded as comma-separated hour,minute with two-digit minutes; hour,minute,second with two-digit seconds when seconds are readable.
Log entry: 12,31
